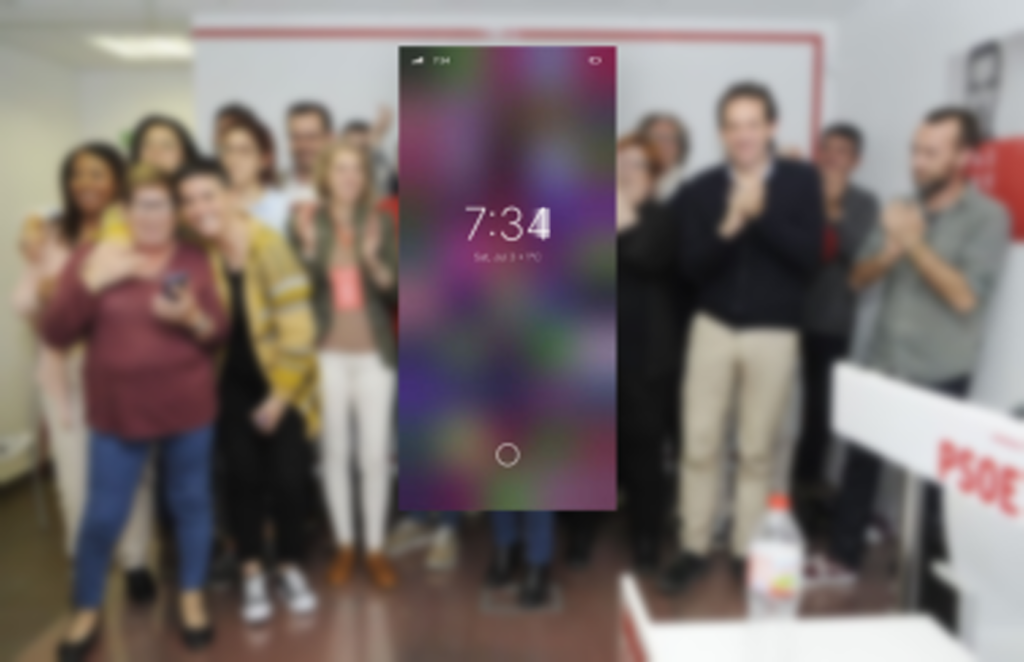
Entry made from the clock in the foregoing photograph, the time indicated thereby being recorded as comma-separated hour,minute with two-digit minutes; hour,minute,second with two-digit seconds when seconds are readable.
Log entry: 7,34
